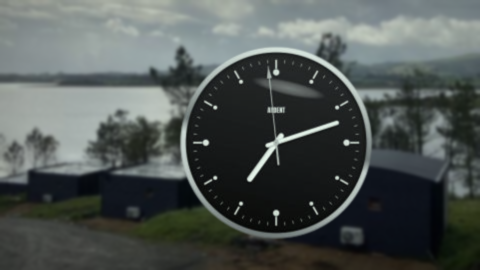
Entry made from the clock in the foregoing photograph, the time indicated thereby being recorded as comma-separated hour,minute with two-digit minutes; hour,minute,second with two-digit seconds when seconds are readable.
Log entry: 7,11,59
